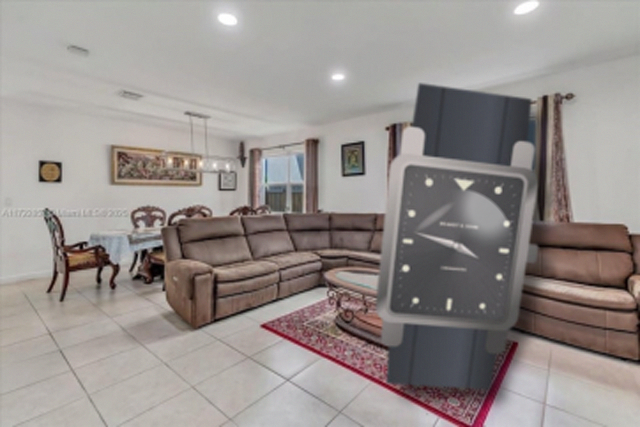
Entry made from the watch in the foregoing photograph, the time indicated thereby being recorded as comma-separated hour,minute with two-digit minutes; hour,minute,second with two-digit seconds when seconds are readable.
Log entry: 3,47
